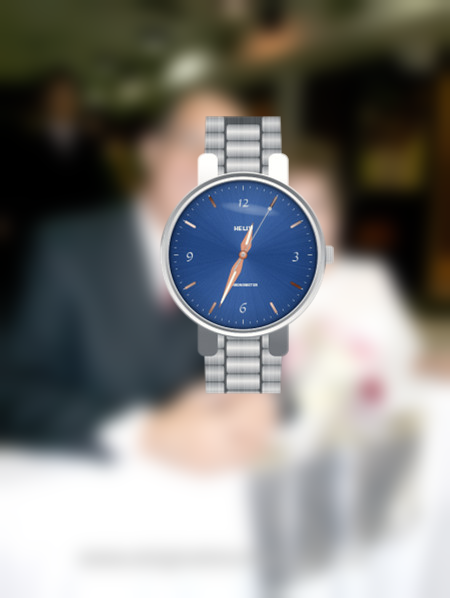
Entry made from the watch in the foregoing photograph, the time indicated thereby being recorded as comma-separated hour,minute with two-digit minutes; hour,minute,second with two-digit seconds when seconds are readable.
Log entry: 12,34,05
